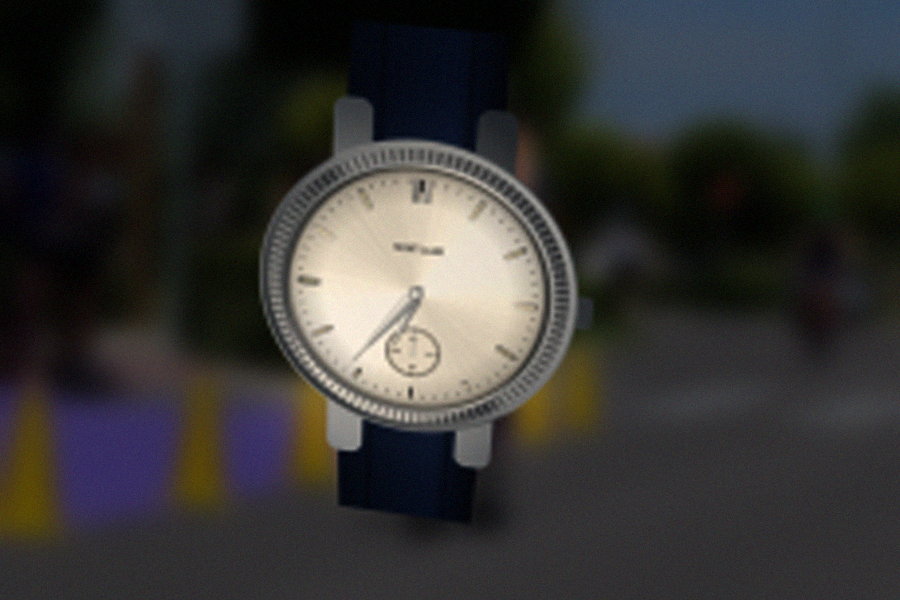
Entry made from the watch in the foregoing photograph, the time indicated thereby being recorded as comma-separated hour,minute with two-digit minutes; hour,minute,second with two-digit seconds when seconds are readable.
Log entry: 6,36
